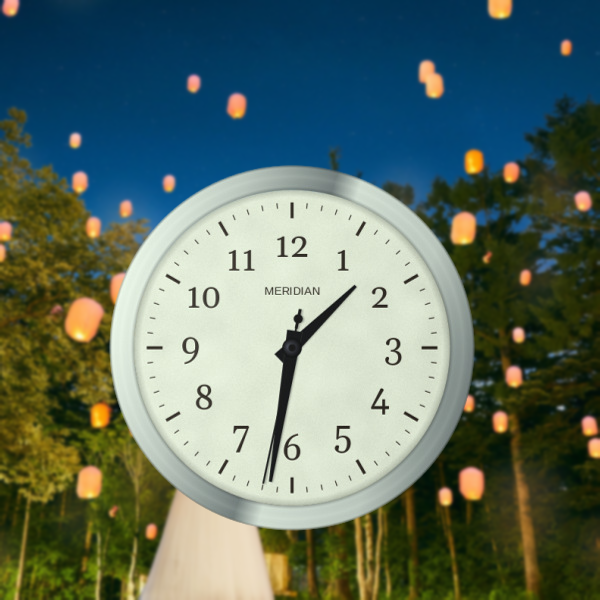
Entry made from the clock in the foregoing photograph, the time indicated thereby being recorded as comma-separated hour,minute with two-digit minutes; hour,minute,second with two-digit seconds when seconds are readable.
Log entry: 1,31,32
